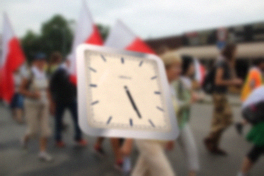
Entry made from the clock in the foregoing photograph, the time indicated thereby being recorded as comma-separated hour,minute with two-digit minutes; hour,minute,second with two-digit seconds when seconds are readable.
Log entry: 5,27
